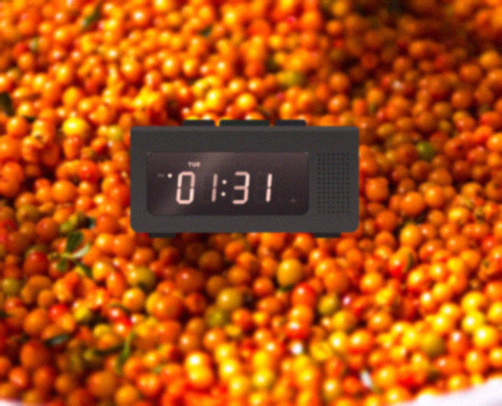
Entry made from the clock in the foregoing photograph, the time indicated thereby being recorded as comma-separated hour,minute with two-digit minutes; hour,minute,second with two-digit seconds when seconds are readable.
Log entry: 1,31
